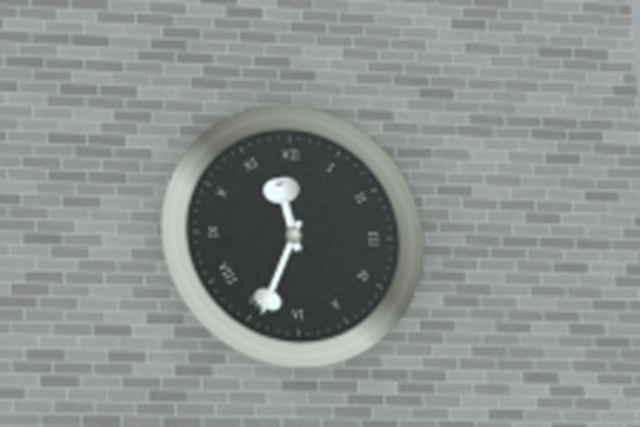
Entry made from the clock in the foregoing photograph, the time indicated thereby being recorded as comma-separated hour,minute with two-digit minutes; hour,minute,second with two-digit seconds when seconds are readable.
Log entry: 11,34
